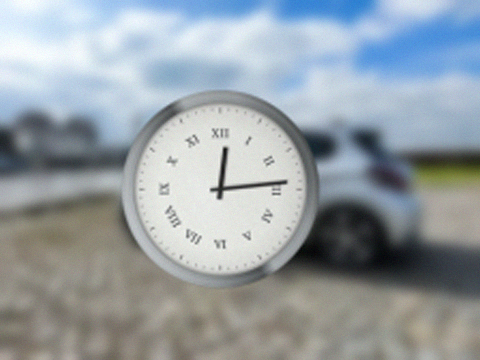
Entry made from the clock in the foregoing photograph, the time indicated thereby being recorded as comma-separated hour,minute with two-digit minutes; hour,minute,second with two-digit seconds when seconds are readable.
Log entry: 12,14
